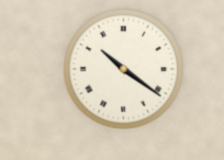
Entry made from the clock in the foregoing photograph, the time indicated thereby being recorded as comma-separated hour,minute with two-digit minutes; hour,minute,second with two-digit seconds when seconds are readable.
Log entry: 10,21
